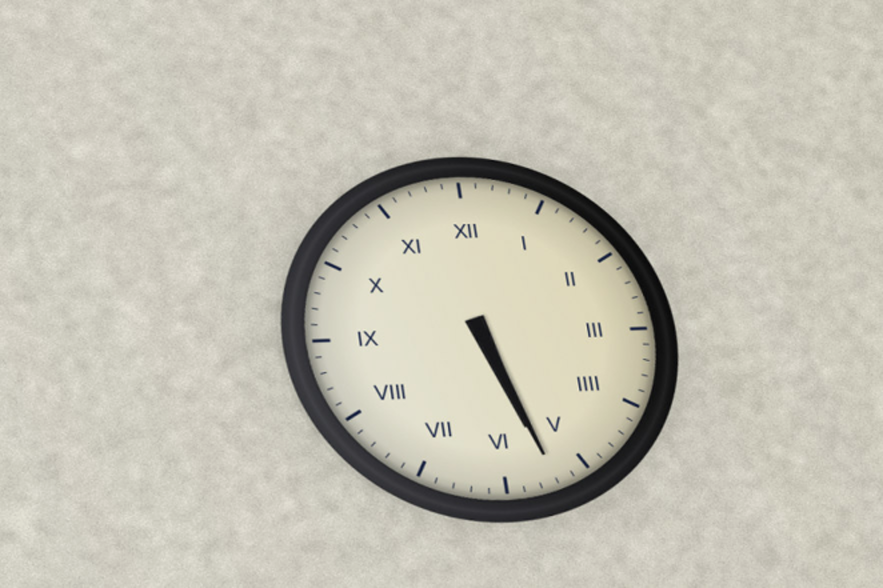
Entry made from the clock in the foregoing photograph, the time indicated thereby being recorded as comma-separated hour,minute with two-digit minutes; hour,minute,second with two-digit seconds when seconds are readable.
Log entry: 5,27
